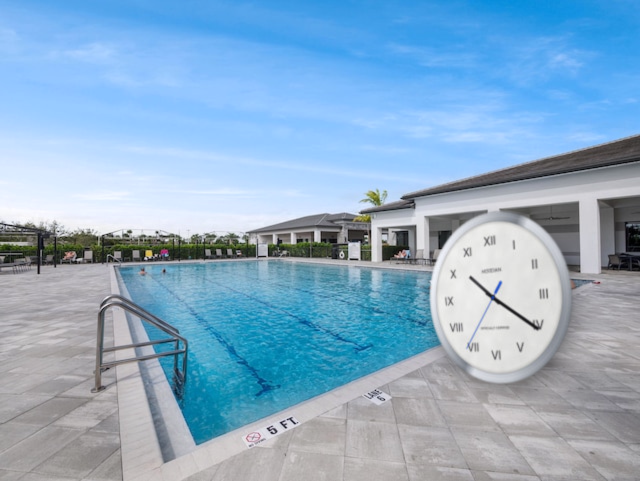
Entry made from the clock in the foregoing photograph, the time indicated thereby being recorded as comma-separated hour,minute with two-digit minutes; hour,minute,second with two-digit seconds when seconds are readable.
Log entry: 10,20,36
